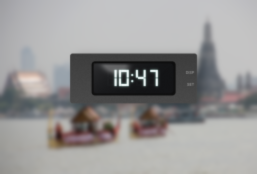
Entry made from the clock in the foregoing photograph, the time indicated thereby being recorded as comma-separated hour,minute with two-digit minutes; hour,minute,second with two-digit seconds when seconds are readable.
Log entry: 10,47
